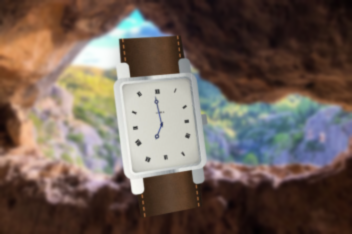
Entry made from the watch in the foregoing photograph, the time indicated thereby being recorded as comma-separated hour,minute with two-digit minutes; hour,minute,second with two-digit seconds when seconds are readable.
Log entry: 6,59
